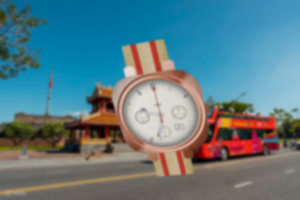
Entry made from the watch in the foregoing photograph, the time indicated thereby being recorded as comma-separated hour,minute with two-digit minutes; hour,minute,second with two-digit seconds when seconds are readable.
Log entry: 9,32
